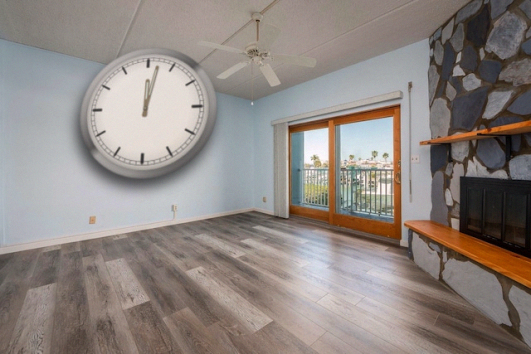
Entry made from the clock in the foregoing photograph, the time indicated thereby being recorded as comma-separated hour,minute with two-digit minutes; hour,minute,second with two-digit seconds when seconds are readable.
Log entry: 12,02
